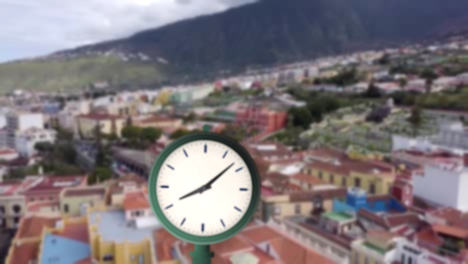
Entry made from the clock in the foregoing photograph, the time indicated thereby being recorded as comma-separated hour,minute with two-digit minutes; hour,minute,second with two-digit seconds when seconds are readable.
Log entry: 8,08
